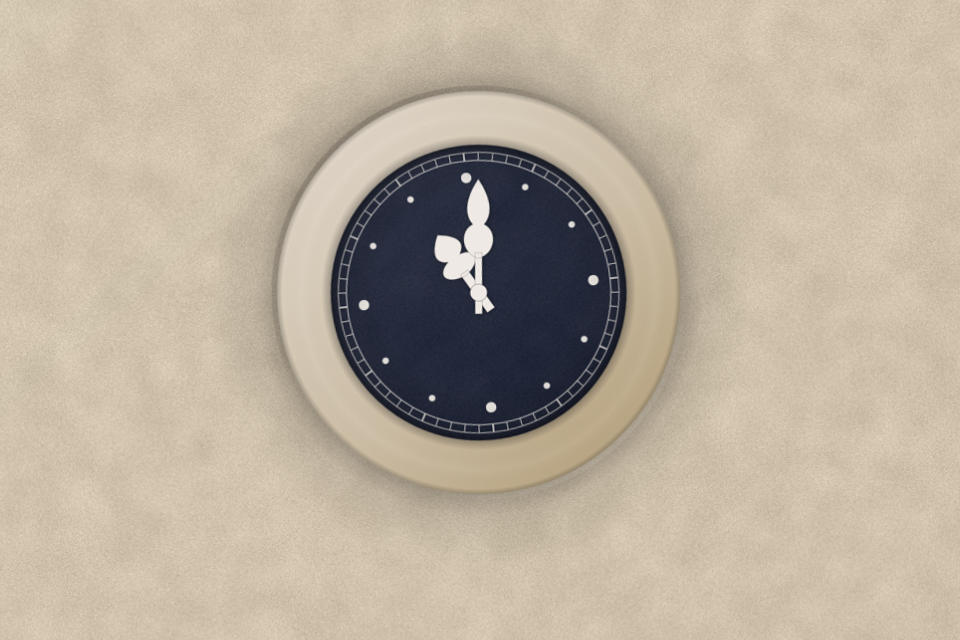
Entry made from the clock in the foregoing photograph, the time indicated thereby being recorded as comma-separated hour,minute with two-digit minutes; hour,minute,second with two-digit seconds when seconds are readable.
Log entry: 11,01
